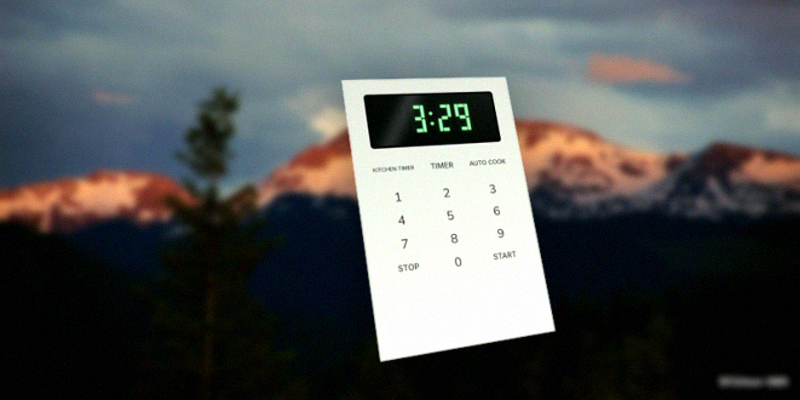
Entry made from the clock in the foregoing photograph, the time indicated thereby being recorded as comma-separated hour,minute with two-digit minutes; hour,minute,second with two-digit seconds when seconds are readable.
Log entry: 3,29
